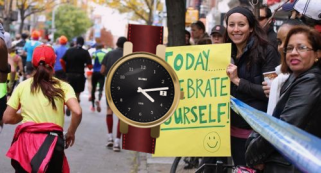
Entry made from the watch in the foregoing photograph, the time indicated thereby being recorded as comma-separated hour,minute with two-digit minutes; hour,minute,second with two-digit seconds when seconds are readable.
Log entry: 4,13
